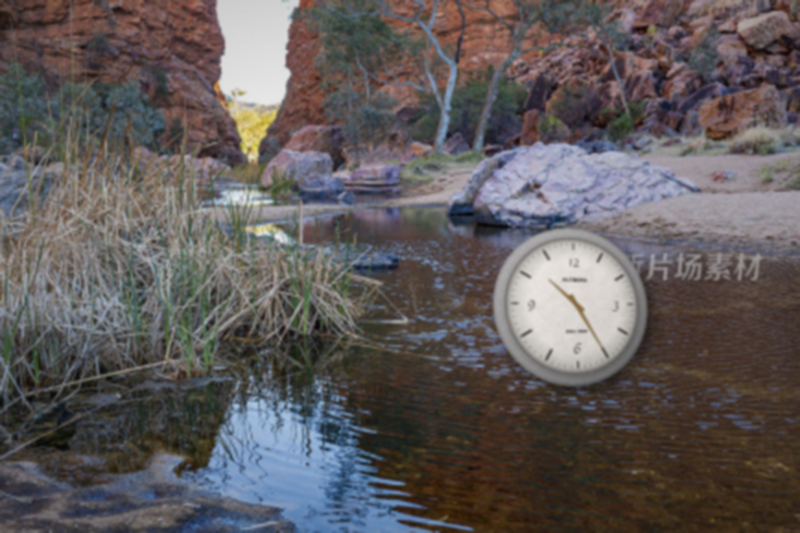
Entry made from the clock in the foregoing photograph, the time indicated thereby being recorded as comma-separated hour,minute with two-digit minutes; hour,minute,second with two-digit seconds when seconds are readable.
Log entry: 10,25
